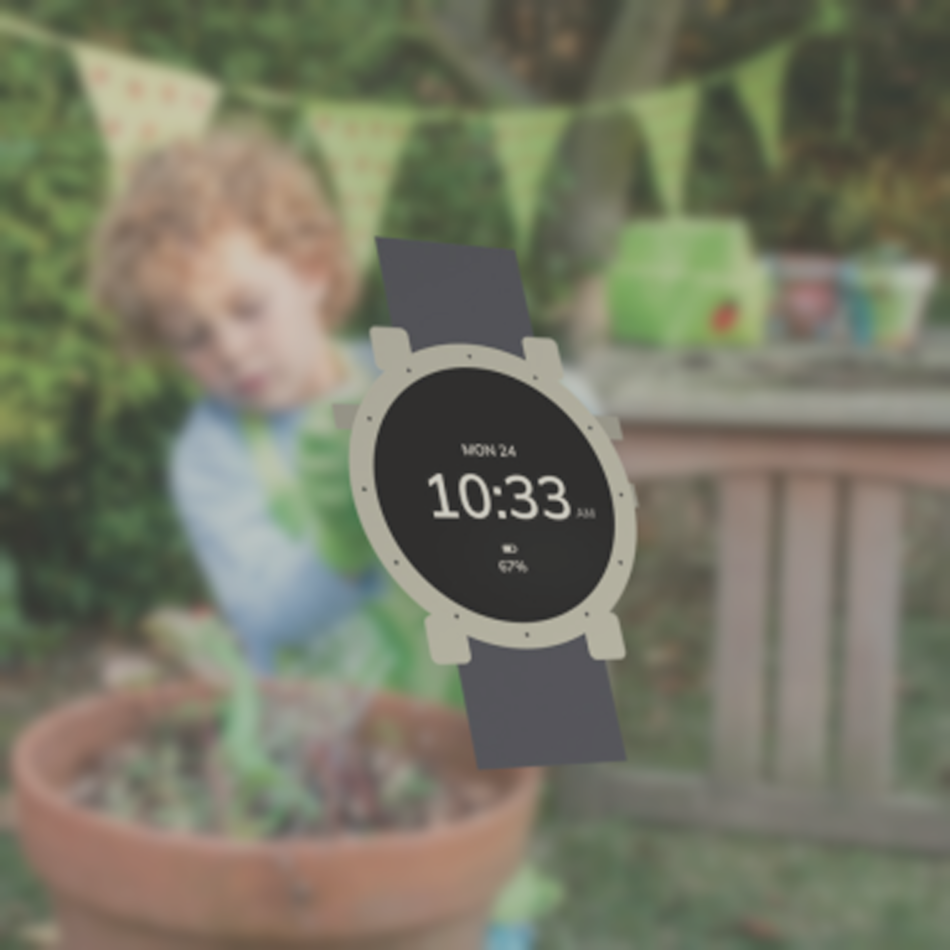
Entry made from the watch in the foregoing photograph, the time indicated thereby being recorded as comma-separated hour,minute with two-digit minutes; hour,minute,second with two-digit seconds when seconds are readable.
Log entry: 10,33
